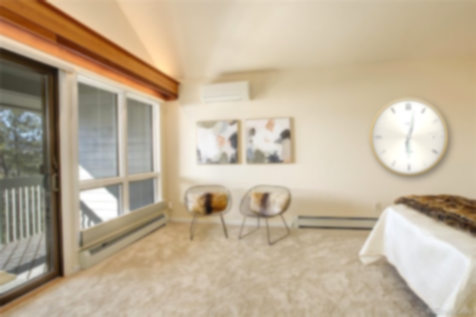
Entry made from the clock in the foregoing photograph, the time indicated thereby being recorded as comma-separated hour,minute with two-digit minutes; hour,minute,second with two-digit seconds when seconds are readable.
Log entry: 6,02
